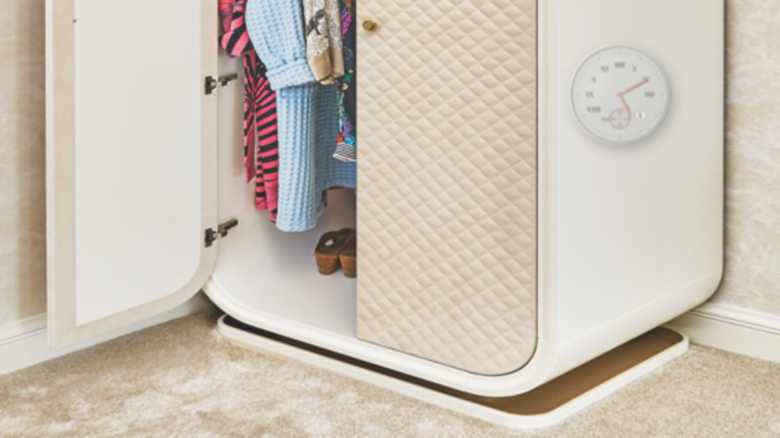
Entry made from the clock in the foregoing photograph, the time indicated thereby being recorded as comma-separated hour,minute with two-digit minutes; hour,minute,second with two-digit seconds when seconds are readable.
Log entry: 5,10
